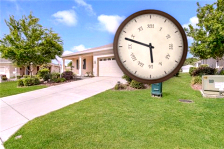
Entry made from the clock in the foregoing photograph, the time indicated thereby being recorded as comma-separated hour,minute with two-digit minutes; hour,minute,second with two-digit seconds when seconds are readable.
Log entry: 5,48
